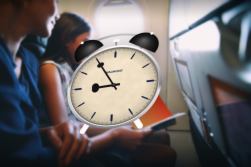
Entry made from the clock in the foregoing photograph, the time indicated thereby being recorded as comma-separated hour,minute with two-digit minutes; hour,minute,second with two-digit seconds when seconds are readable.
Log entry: 8,55
